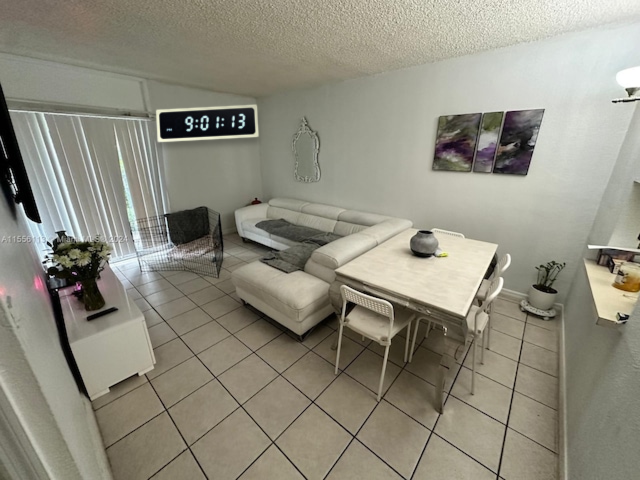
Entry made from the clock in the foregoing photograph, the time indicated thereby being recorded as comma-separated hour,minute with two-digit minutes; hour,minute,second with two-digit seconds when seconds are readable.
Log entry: 9,01,13
